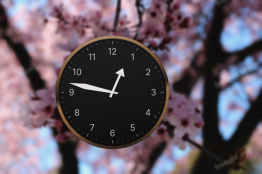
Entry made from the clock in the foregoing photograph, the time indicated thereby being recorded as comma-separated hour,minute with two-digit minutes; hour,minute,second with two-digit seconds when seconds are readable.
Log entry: 12,47
